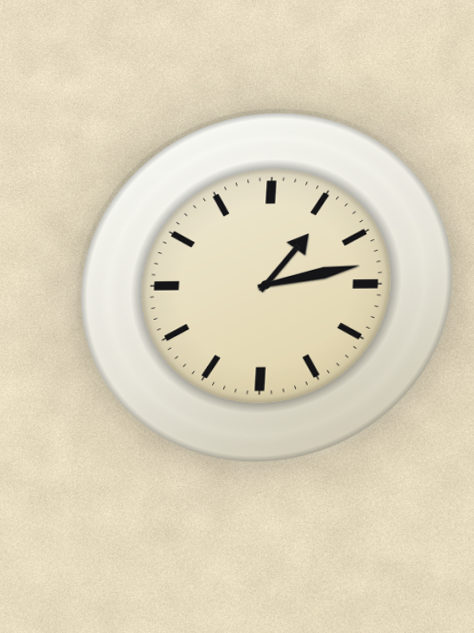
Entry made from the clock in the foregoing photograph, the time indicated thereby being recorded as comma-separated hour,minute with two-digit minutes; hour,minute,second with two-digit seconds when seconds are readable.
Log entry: 1,13
